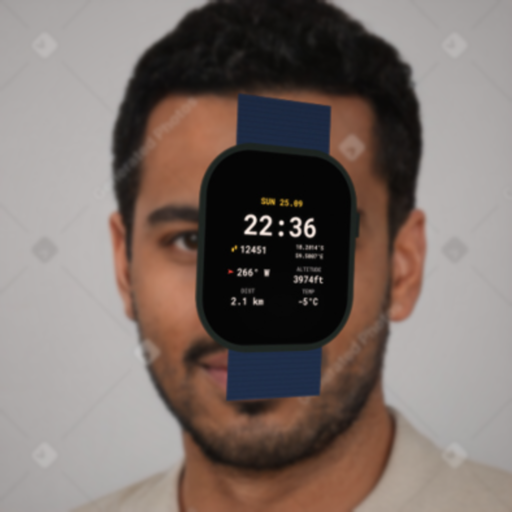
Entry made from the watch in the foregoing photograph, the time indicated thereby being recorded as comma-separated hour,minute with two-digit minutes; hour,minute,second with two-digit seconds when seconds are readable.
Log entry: 22,36
